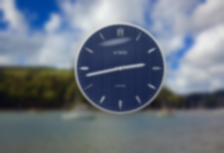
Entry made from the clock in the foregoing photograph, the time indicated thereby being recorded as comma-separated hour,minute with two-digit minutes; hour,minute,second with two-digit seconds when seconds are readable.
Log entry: 2,43
